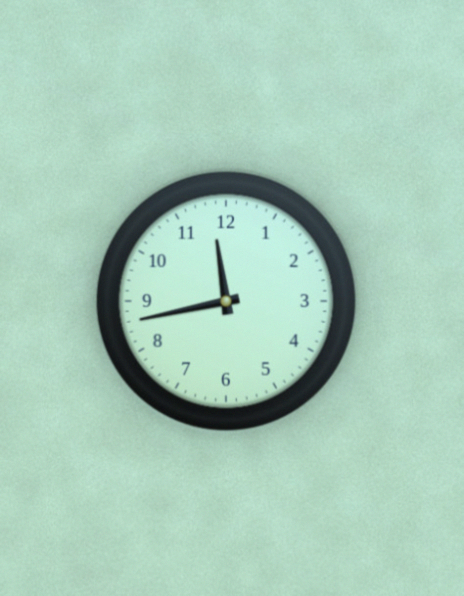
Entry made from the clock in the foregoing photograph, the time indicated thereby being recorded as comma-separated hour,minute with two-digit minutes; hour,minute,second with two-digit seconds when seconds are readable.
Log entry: 11,43
